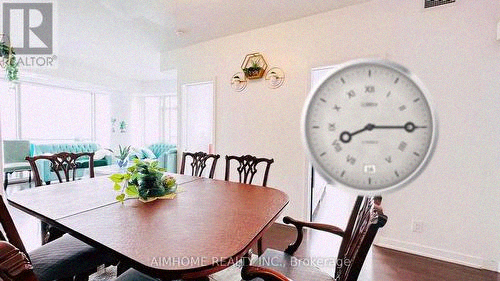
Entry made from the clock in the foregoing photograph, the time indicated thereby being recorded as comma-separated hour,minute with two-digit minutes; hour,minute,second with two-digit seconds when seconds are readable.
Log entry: 8,15
